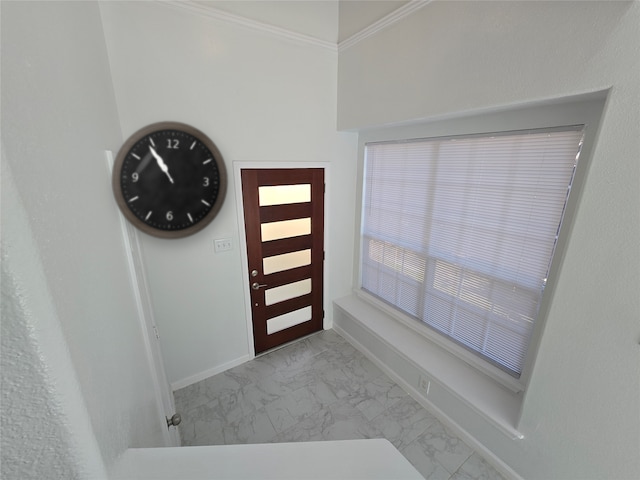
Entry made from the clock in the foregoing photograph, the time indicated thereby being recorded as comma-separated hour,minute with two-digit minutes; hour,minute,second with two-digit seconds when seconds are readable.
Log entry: 10,54
